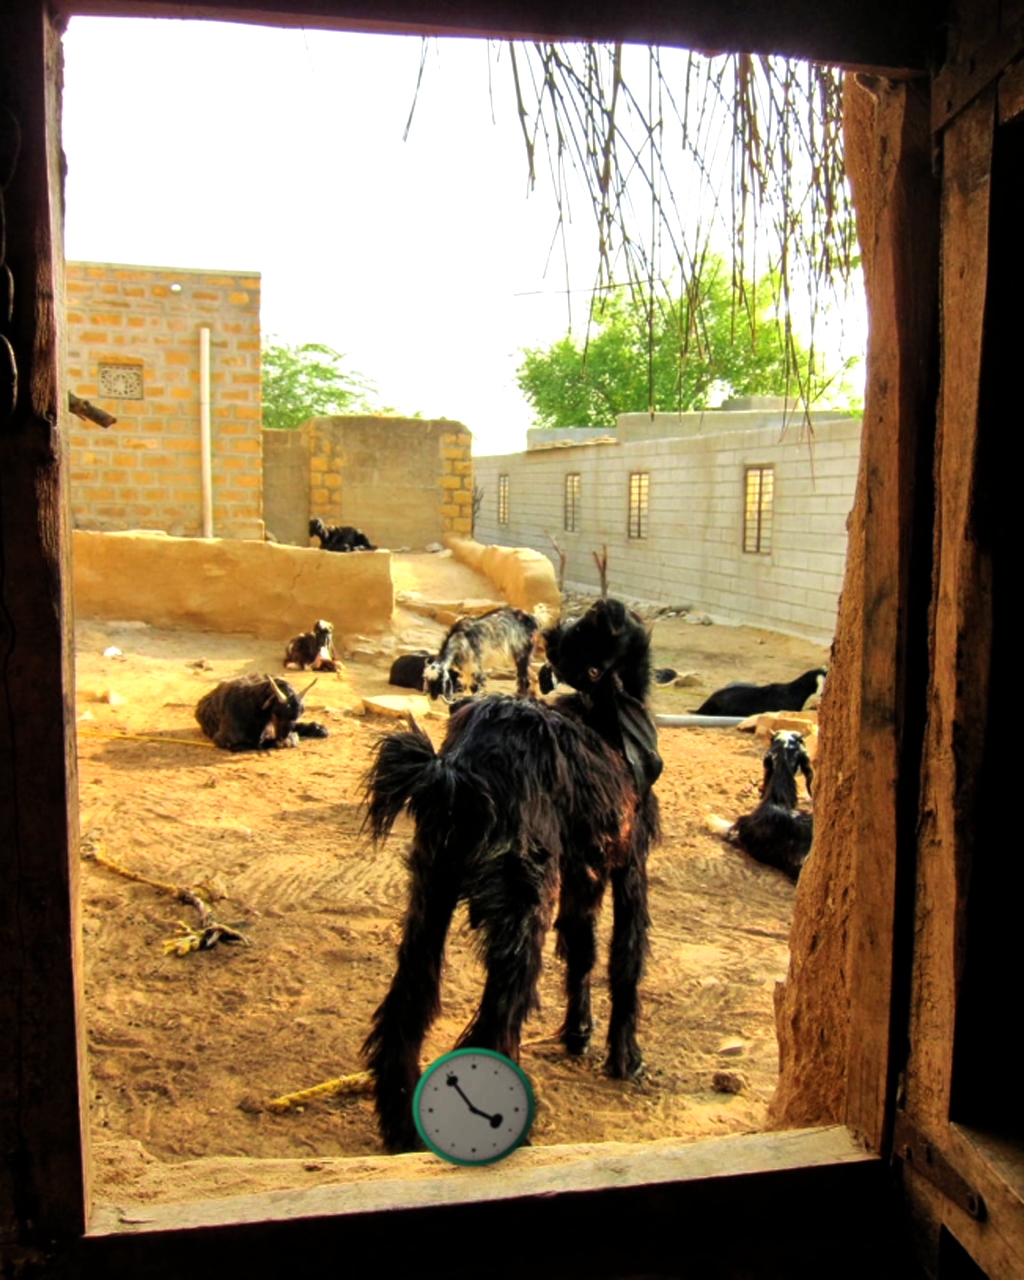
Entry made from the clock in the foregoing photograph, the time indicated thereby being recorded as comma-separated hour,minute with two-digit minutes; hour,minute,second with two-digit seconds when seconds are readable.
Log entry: 3,54
